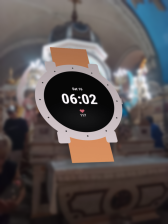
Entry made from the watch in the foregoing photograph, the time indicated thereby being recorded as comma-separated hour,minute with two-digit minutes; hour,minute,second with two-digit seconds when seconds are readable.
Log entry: 6,02
